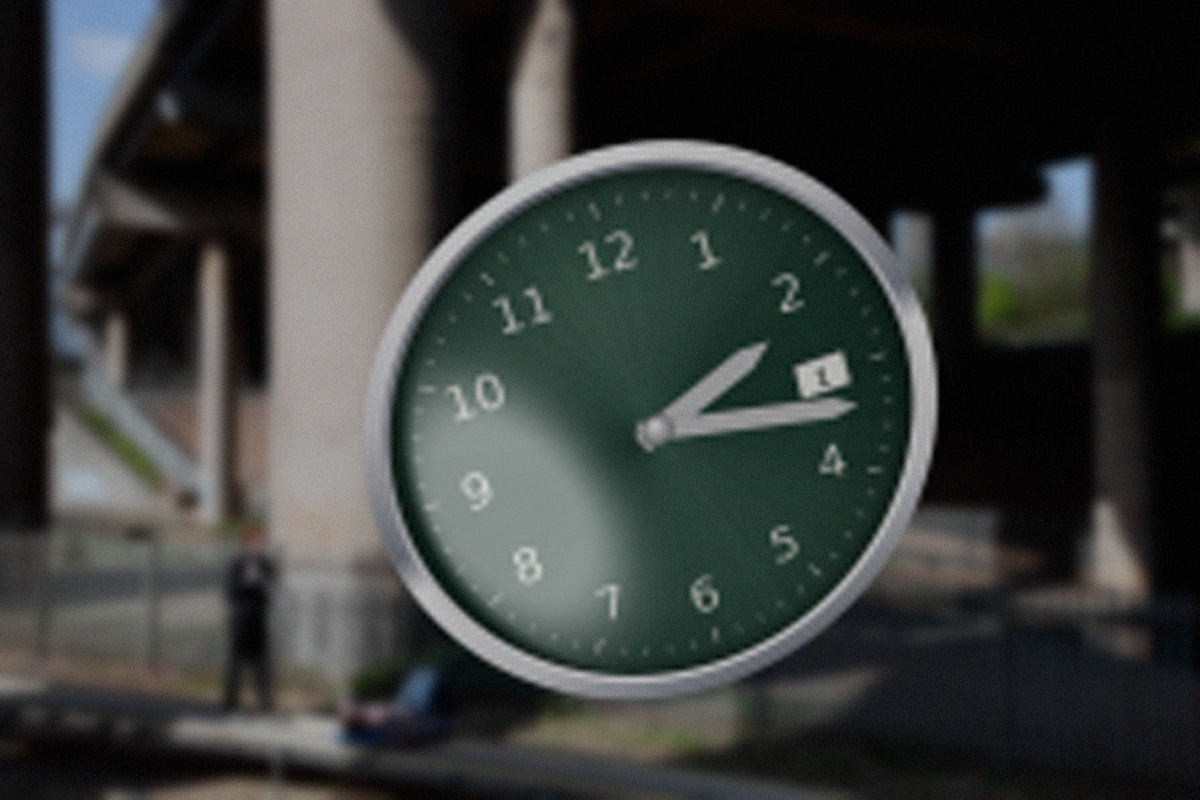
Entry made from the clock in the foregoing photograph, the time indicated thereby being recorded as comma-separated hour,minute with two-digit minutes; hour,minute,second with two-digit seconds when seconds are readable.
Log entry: 2,17
